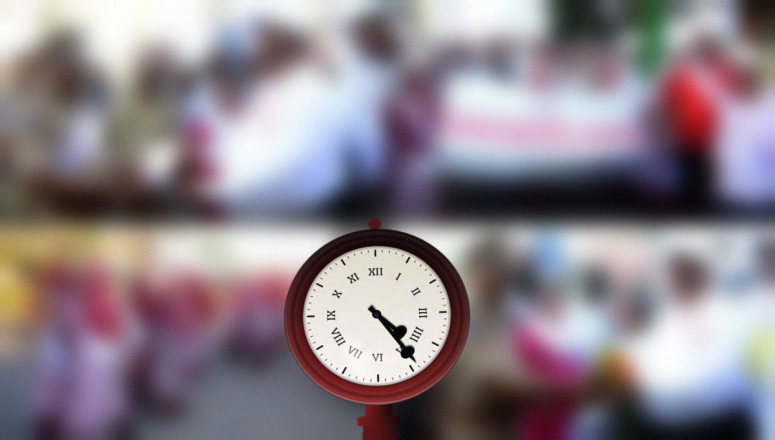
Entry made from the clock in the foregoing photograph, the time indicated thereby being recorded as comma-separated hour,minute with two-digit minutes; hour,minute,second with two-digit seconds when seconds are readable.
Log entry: 4,24
